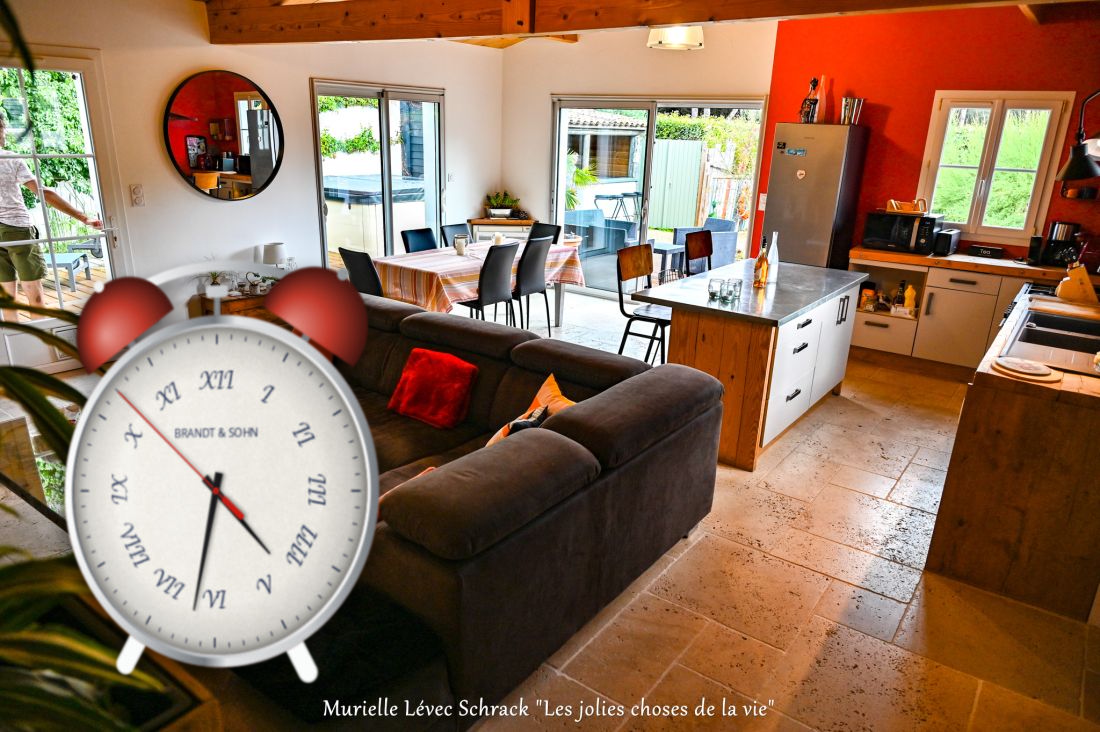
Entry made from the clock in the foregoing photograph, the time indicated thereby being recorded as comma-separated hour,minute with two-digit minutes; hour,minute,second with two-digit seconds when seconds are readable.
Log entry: 4,31,52
